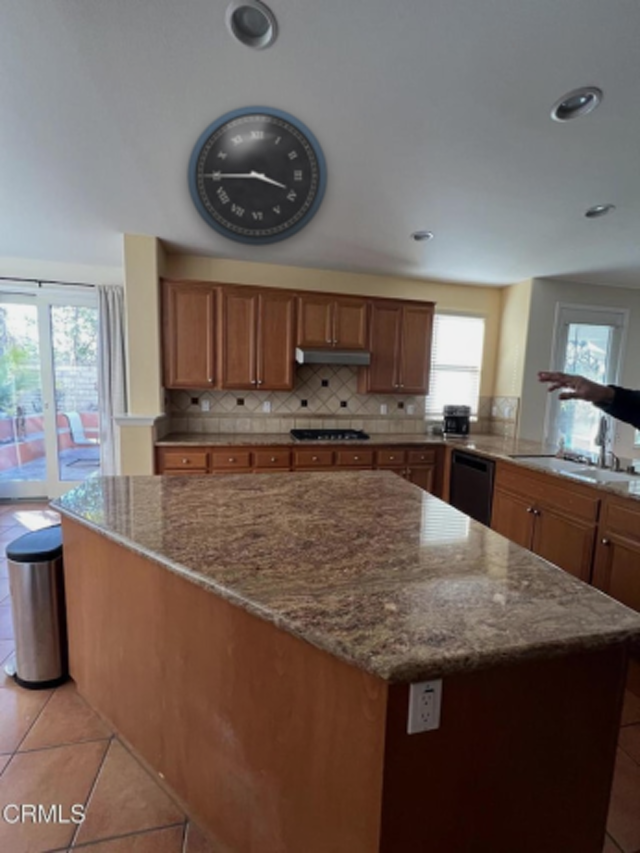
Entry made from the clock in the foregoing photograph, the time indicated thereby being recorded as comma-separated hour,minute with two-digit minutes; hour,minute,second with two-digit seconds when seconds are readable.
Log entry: 3,45
